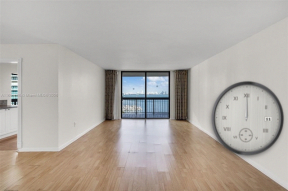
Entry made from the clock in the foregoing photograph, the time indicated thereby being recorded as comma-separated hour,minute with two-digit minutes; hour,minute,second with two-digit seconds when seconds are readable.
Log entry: 12,00
